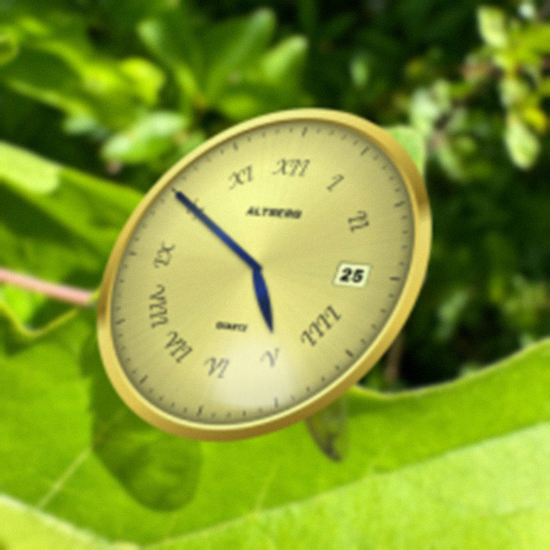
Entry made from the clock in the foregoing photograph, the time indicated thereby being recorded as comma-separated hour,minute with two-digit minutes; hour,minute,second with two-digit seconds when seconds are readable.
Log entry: 4,50
